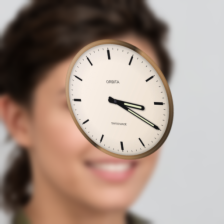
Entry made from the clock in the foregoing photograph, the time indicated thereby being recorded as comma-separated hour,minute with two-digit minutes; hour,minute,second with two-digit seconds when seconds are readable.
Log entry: 3,20
